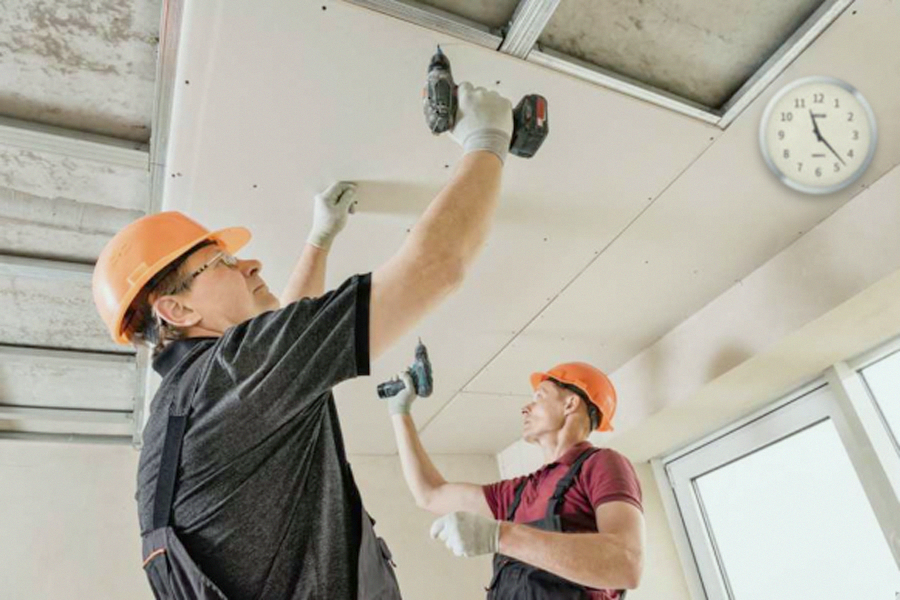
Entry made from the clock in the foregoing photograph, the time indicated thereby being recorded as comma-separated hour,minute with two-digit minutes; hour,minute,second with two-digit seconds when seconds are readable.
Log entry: 11,23
